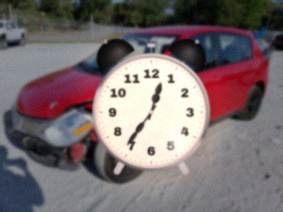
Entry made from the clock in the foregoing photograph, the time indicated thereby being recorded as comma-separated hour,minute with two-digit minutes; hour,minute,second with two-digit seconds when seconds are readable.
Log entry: 12,36
